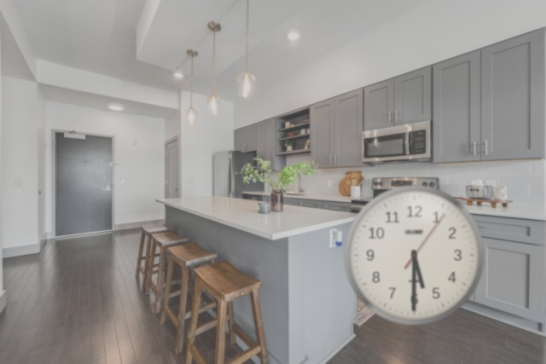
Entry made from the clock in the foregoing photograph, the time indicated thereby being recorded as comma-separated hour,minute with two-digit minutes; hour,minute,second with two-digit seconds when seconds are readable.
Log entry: 5,30,06
